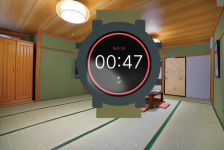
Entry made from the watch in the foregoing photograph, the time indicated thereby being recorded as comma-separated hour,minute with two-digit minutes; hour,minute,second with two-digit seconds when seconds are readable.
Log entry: 0,47
